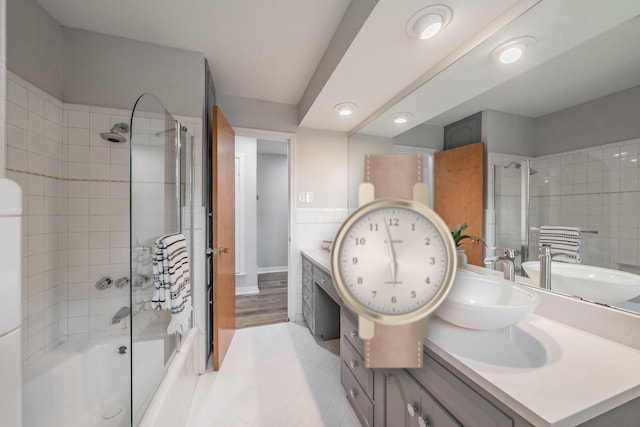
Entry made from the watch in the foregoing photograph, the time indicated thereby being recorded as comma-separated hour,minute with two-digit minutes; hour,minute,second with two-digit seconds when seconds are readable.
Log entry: 5,58
